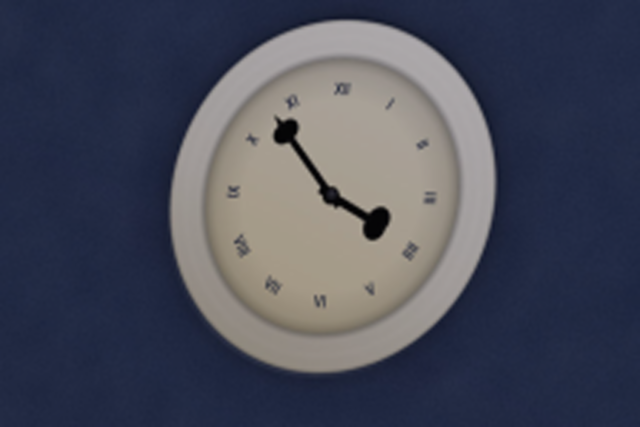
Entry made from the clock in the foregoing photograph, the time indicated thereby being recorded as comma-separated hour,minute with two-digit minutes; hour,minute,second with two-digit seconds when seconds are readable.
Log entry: 3,53
